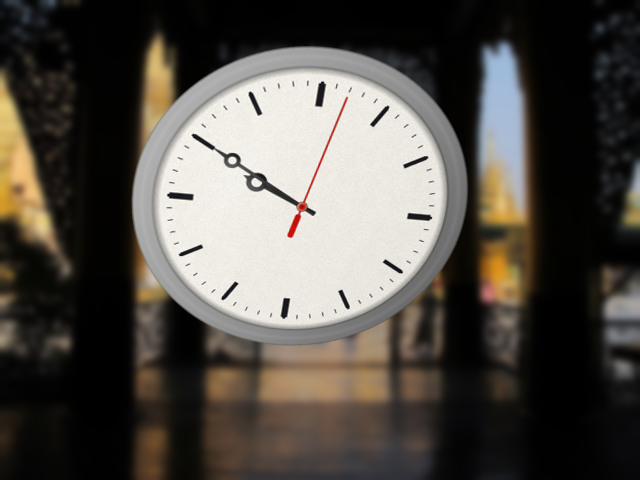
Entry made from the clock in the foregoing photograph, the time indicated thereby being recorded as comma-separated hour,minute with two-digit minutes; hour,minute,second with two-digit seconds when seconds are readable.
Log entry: 9,50,02
